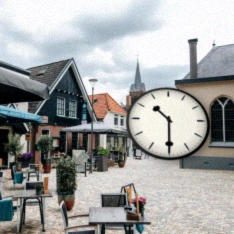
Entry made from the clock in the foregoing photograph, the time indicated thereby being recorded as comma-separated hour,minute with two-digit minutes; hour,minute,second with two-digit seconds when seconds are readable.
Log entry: 10,30
